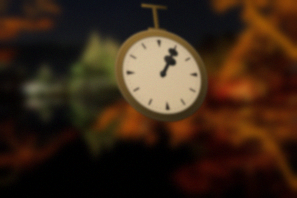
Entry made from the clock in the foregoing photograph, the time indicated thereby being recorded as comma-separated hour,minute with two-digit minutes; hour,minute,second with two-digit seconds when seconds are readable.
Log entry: 1,05
